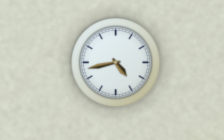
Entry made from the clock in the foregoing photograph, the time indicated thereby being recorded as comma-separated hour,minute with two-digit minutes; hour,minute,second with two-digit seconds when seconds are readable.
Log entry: 4,43
